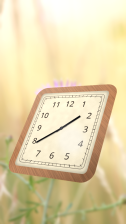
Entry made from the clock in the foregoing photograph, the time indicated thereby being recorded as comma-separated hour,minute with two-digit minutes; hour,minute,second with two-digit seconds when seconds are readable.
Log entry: 1,39
